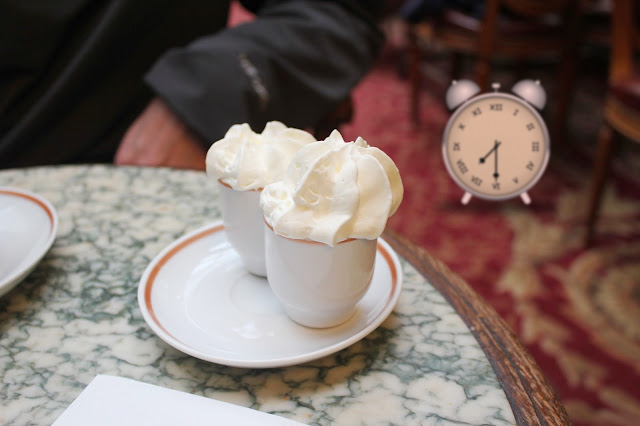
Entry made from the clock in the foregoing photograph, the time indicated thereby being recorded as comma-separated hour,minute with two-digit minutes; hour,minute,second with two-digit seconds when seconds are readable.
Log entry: 7,30
